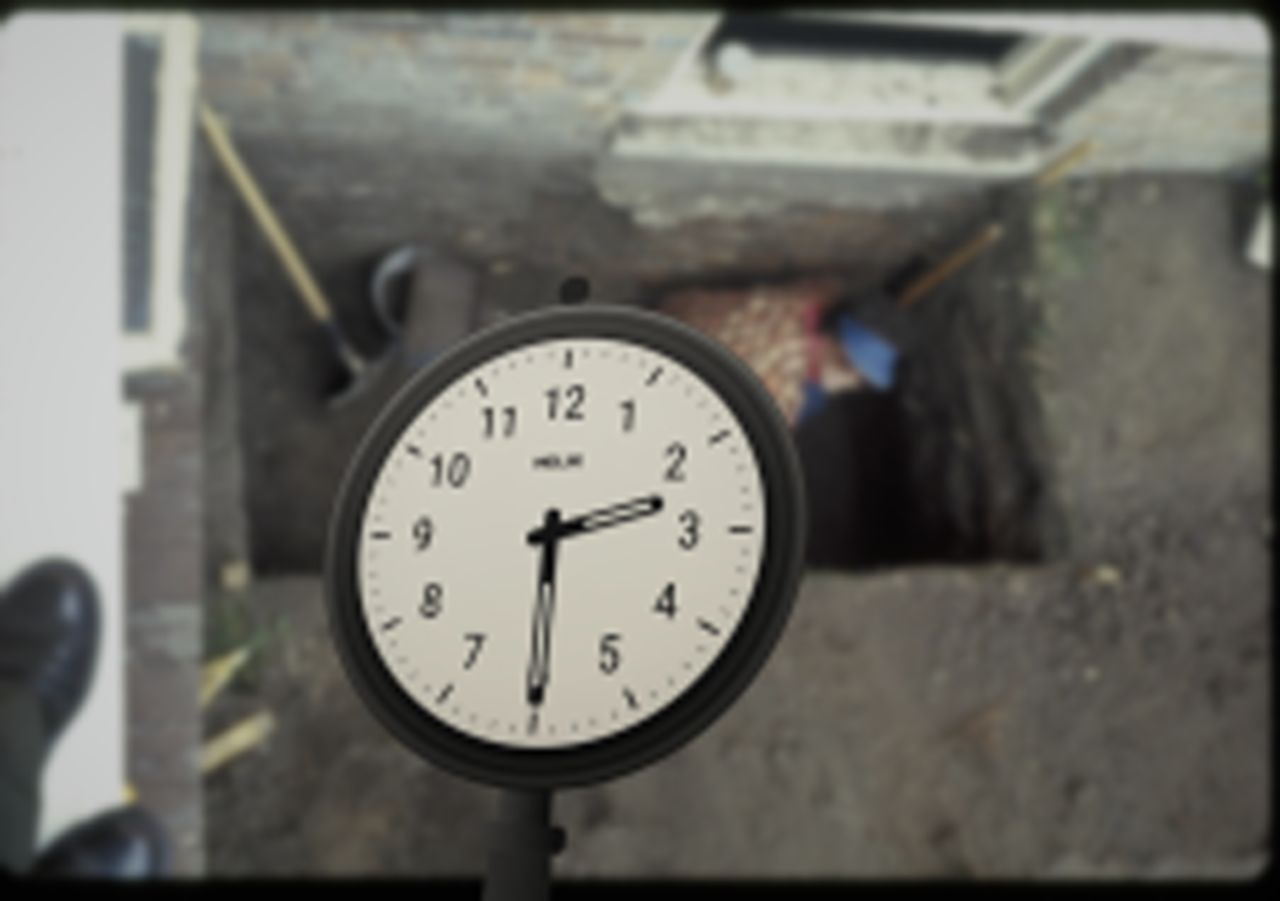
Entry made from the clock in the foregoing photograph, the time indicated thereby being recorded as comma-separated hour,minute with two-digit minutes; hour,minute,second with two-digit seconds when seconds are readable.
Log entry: 2,30
